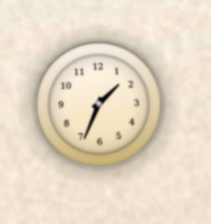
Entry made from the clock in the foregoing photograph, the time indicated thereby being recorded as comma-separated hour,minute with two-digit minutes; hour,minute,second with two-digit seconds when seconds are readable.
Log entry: 1,34
